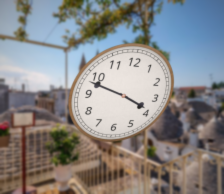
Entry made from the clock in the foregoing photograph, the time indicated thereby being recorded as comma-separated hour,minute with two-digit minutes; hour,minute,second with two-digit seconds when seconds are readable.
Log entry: 3,48
